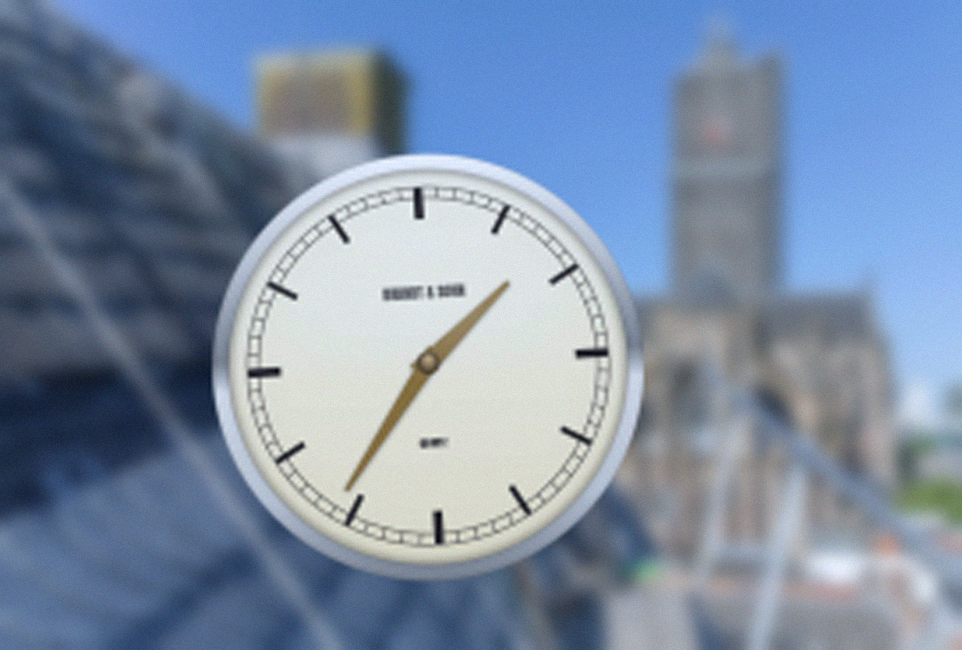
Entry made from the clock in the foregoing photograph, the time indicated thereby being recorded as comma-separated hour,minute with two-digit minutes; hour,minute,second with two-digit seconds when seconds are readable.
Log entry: 1,36
